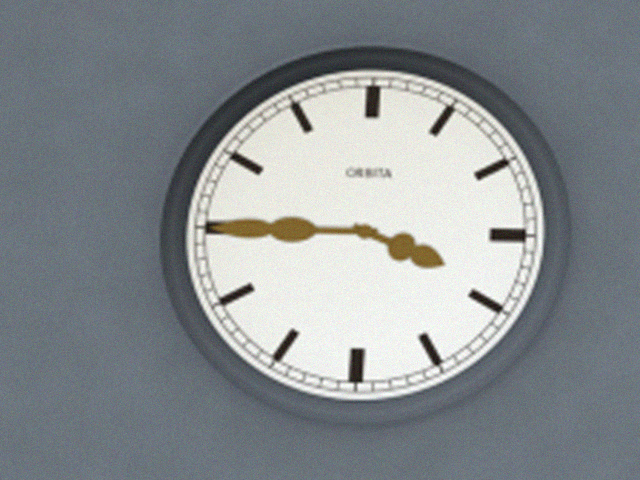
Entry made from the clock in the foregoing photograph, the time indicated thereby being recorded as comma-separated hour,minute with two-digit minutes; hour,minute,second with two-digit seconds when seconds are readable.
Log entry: 3,45
